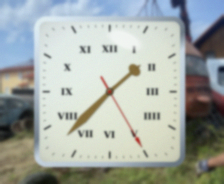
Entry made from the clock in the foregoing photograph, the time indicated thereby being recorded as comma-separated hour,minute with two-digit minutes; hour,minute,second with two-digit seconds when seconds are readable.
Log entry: 1,37,25
